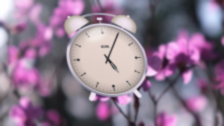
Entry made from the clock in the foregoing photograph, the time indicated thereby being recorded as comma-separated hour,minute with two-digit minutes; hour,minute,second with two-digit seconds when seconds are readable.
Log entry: 5,05
